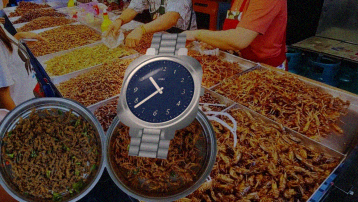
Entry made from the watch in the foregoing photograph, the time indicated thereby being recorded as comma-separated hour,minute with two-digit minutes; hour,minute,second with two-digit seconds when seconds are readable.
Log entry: 10,38
